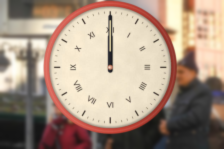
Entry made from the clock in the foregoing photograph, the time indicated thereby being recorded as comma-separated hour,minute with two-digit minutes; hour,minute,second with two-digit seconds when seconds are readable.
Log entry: 12,00
